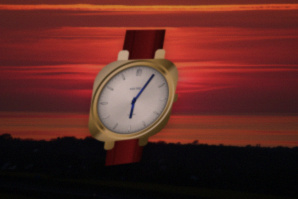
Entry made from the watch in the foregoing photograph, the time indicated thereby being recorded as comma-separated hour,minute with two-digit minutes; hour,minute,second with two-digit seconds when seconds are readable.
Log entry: 6,05
